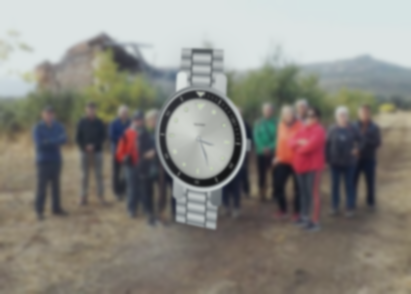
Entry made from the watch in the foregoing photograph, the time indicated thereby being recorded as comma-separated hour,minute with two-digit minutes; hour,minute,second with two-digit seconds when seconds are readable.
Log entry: 3,26
